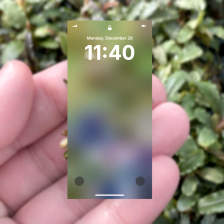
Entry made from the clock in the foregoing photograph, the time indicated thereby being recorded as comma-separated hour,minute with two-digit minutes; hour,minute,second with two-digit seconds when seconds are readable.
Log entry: 11,40
